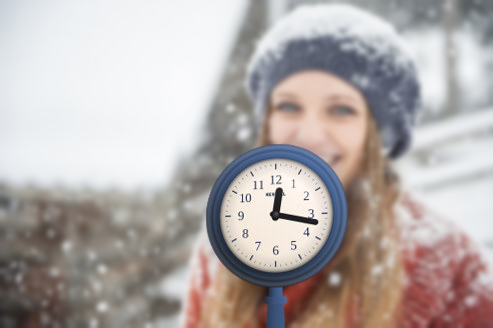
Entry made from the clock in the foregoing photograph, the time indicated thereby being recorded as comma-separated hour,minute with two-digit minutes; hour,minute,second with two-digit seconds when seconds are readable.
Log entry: 12,17
